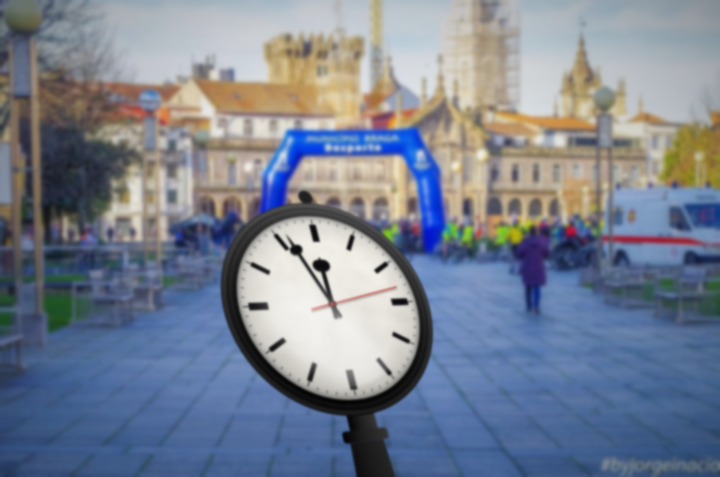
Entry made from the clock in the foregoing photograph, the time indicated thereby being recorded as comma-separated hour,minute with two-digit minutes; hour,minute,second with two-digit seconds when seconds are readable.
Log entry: 11,56,13
